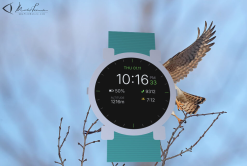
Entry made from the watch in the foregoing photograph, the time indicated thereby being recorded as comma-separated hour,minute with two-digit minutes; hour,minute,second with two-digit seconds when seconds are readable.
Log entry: 10,16
